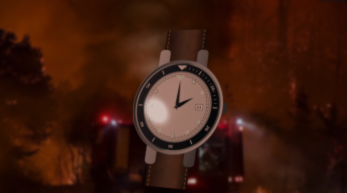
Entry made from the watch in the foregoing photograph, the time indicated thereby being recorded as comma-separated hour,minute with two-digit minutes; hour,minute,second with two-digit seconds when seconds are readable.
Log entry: 2,00
